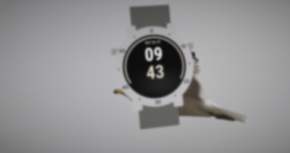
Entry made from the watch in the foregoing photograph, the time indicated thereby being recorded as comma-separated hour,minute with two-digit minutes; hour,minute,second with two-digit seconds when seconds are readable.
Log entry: 9,43
